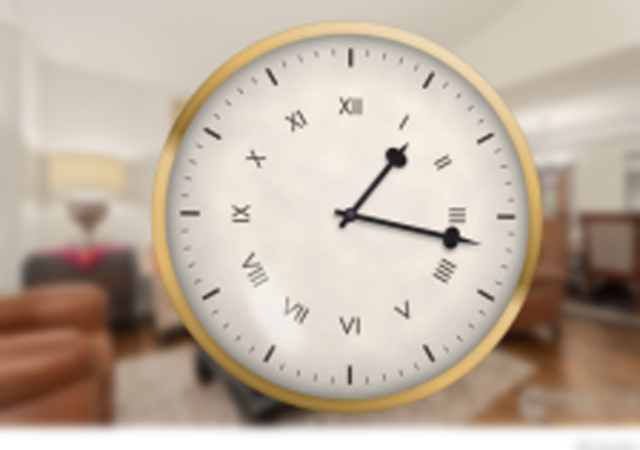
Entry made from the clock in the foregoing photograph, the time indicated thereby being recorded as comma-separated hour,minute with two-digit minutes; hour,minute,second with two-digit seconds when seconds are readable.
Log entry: 1,17
